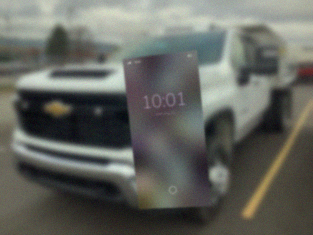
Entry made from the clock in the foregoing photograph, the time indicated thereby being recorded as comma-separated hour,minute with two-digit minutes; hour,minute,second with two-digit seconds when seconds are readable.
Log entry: 10,01
